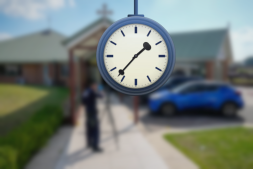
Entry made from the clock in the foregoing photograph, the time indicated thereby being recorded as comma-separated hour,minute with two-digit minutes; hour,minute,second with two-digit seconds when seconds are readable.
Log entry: 1,37
